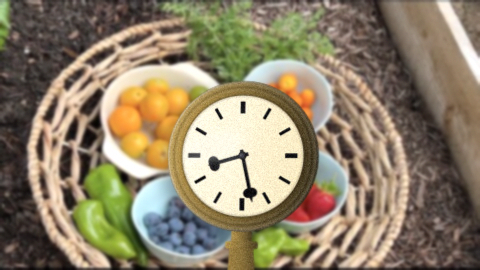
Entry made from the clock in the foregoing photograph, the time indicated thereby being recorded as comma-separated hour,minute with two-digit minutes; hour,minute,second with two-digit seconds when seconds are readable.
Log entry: 8,28
